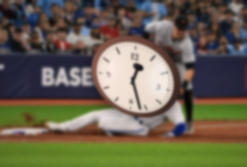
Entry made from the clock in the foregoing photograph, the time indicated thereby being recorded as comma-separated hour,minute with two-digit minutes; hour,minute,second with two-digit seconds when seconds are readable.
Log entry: 12,27
